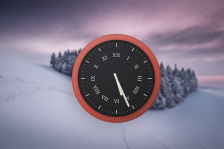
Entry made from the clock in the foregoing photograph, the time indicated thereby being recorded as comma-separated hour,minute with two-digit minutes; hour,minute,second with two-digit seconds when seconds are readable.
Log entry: 5,26
